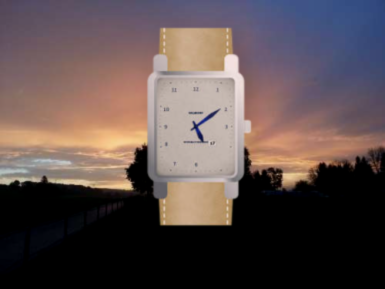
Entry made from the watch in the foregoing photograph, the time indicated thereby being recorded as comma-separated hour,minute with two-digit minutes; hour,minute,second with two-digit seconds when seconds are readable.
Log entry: 5,09
